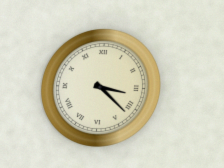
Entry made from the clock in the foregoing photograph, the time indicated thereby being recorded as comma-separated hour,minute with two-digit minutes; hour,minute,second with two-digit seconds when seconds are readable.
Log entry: 3,22
